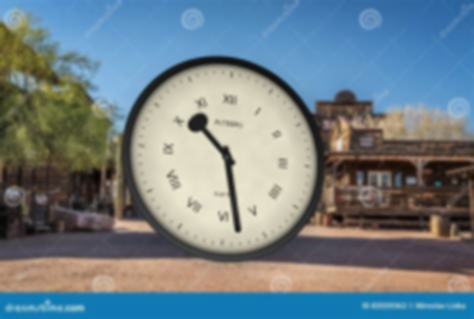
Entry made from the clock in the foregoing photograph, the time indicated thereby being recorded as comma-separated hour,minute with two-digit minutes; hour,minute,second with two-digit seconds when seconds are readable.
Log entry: 10,28
